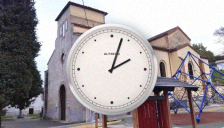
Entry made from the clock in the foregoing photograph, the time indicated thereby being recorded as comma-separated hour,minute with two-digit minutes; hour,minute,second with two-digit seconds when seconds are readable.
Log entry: 2,03
